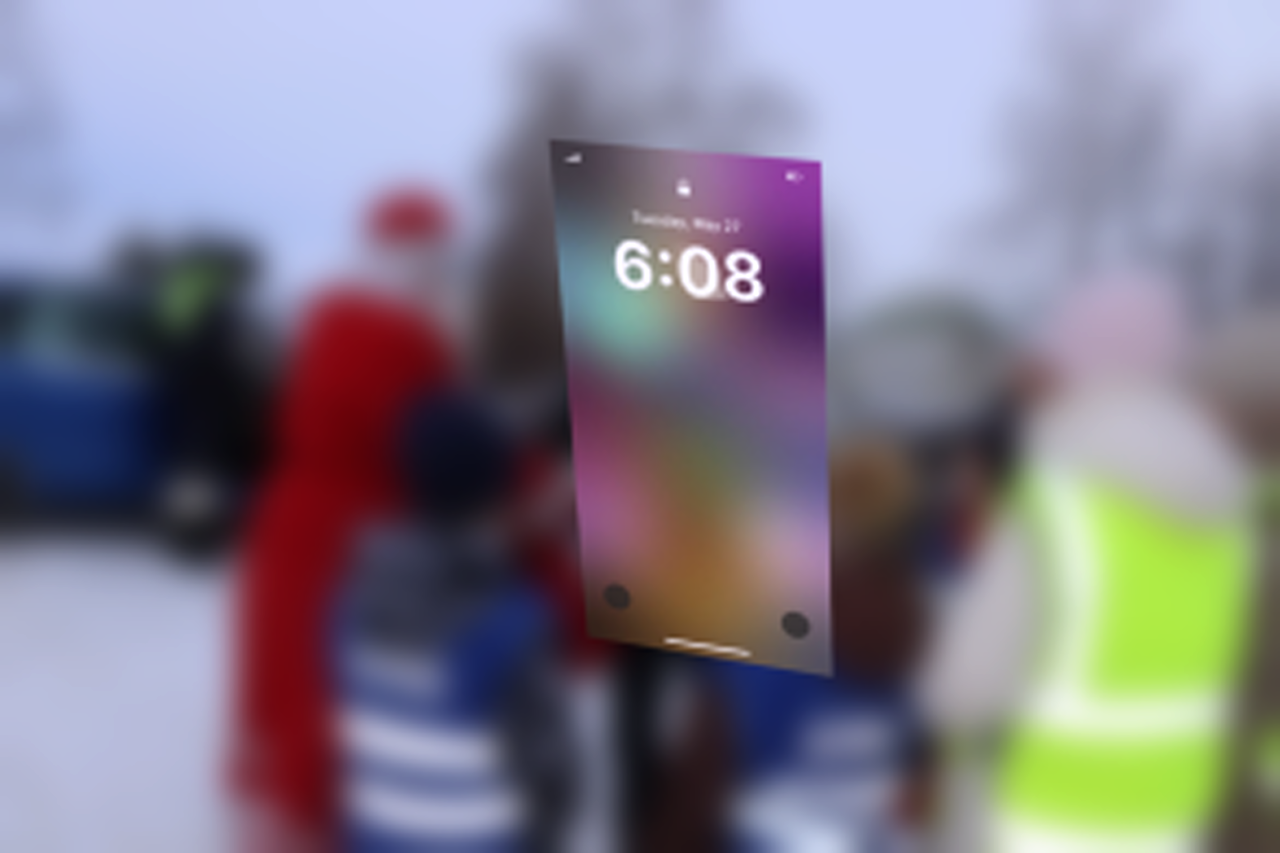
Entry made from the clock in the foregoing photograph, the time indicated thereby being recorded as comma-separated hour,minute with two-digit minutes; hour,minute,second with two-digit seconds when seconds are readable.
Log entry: 6,08
